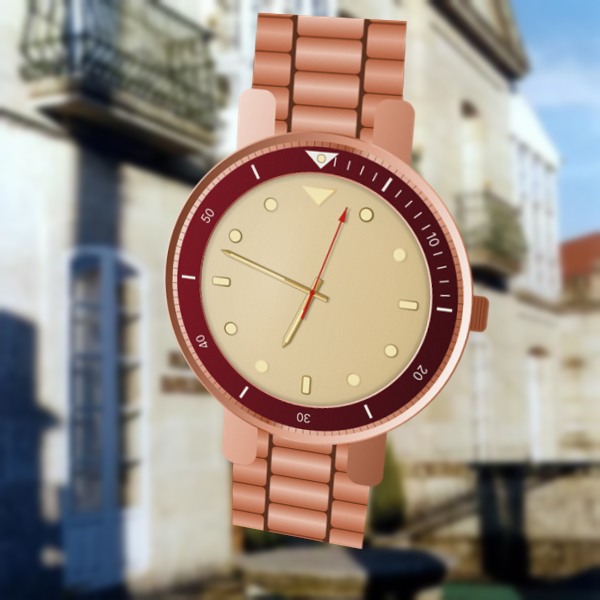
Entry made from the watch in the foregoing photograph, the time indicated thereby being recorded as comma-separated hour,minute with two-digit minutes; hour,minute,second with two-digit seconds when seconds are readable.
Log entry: 6,48,03
